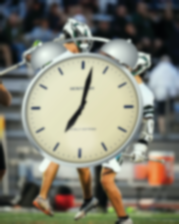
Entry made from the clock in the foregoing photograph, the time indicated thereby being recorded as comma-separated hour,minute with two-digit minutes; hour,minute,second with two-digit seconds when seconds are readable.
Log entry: 7,02
